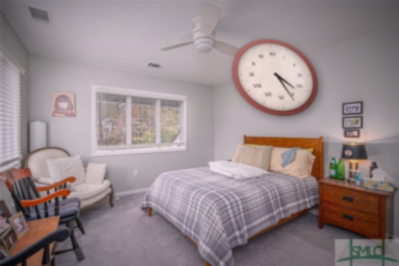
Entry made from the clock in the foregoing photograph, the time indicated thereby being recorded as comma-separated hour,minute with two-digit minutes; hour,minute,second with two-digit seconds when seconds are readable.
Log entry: 4,26
